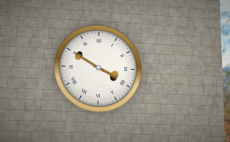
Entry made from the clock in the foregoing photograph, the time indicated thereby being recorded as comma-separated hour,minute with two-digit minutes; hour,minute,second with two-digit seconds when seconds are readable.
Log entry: 3,50
